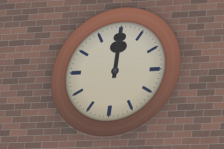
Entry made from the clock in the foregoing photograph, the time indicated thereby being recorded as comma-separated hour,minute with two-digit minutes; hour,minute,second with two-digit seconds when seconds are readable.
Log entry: 12,00
